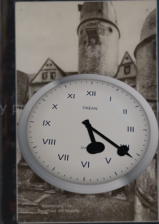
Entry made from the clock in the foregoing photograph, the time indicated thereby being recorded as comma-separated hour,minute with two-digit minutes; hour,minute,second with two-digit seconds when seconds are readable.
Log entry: 5,21
